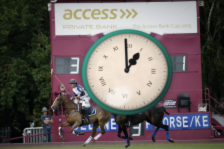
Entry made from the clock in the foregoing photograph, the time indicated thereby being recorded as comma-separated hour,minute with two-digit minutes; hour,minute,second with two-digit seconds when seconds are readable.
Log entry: 12,59
